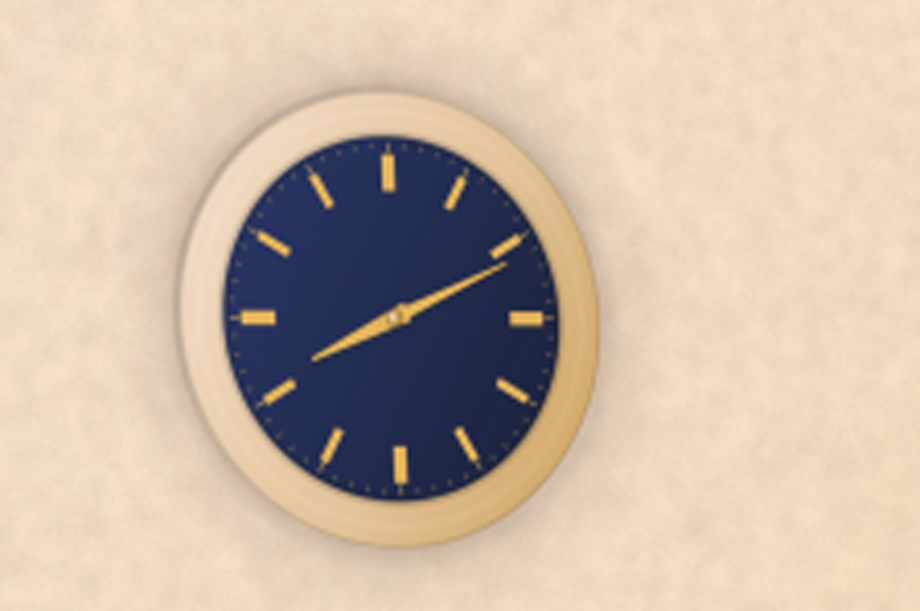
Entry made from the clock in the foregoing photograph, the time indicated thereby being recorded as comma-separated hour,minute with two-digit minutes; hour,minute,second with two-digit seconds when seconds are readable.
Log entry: 8,11
